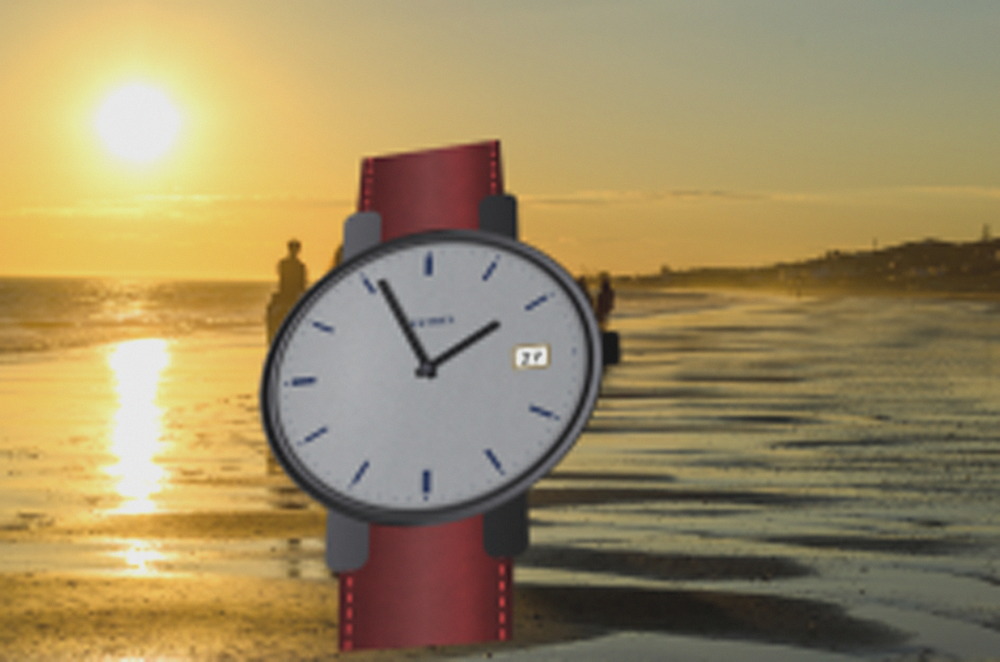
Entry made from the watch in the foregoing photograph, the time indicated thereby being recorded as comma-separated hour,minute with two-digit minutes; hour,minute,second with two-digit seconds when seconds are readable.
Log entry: 1,56
